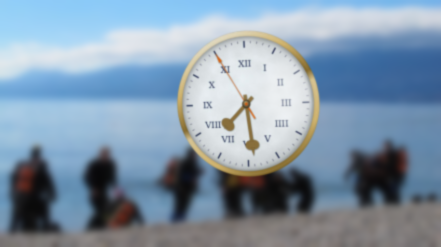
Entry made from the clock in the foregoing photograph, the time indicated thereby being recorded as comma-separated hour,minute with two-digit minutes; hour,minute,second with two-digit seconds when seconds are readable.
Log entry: 7,28,55
